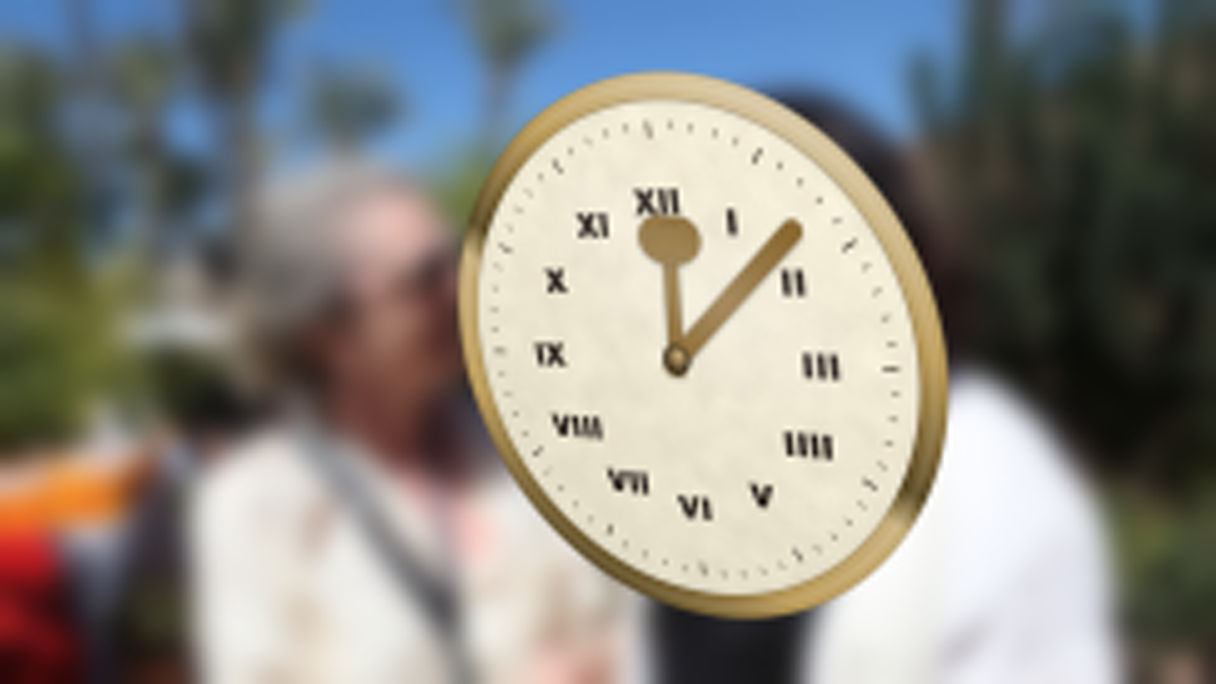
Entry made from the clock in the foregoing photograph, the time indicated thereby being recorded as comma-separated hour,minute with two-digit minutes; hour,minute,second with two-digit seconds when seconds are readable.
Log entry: 12,08
